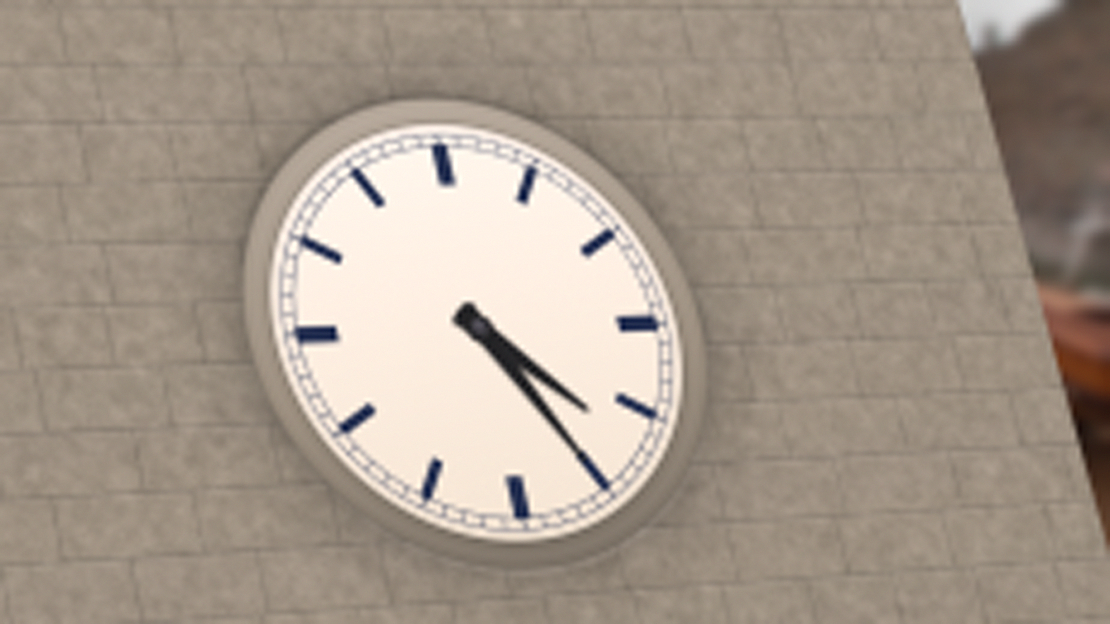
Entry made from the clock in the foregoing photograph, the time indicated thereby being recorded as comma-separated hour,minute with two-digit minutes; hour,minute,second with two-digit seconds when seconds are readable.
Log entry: 4,25
